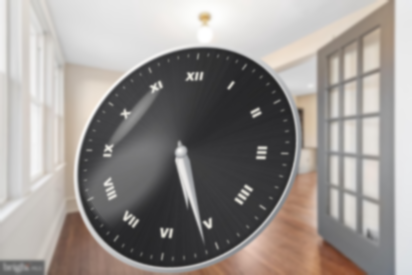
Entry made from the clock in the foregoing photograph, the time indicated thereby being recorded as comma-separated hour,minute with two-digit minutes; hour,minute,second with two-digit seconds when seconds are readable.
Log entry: 5,26
